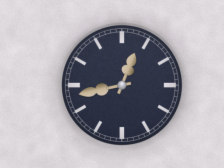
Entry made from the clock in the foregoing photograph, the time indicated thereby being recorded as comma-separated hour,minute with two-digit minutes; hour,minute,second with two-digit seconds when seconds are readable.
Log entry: 12,43
